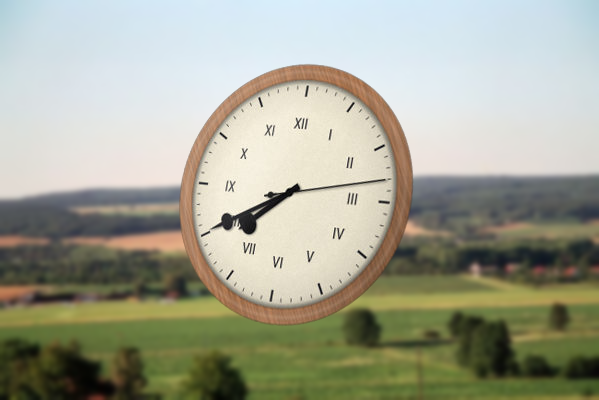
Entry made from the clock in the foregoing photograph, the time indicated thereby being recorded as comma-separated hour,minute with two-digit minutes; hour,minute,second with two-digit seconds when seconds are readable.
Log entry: 7,40,13
